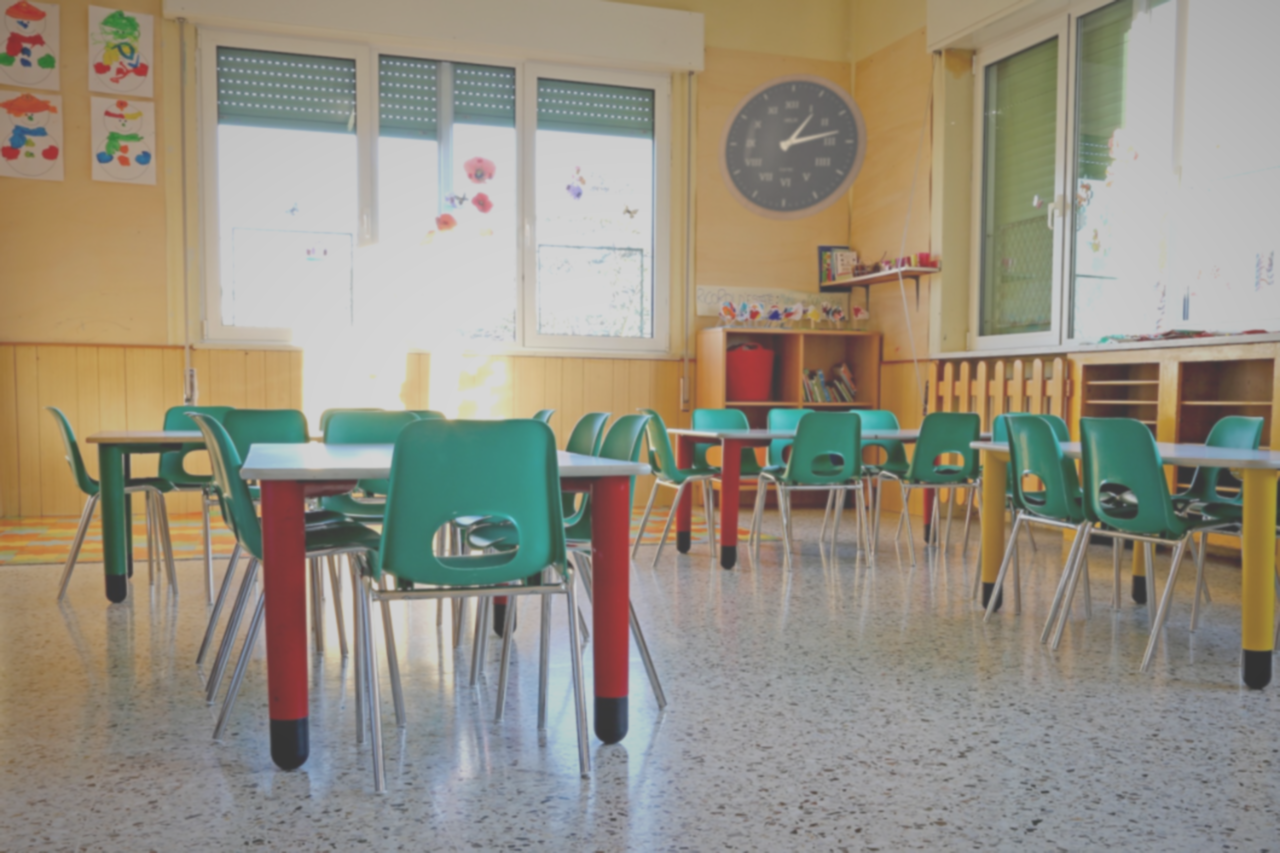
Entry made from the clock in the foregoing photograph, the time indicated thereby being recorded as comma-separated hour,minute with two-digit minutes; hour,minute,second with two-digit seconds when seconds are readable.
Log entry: 1,13
